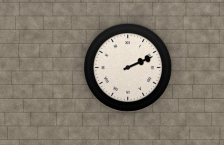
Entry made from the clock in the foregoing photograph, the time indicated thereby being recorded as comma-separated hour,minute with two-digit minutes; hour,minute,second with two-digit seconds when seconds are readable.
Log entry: 2,11
